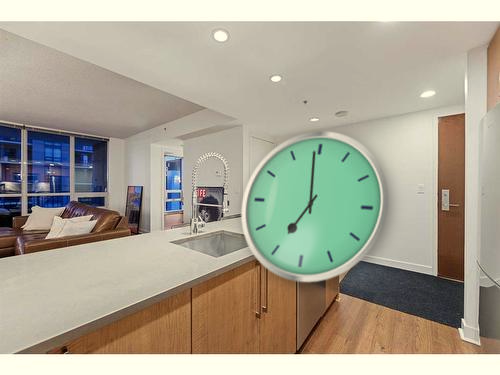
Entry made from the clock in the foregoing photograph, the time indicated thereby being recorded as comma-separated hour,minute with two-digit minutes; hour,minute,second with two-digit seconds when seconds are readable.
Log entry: 6,59
